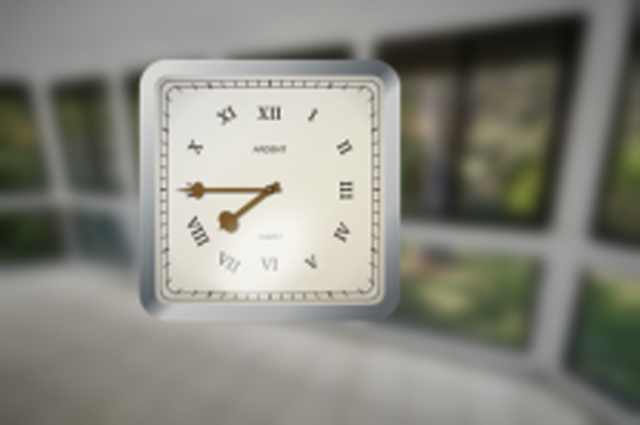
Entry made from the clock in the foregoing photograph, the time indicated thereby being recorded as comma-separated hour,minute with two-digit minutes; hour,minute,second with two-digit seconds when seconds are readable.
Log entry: 7,45
